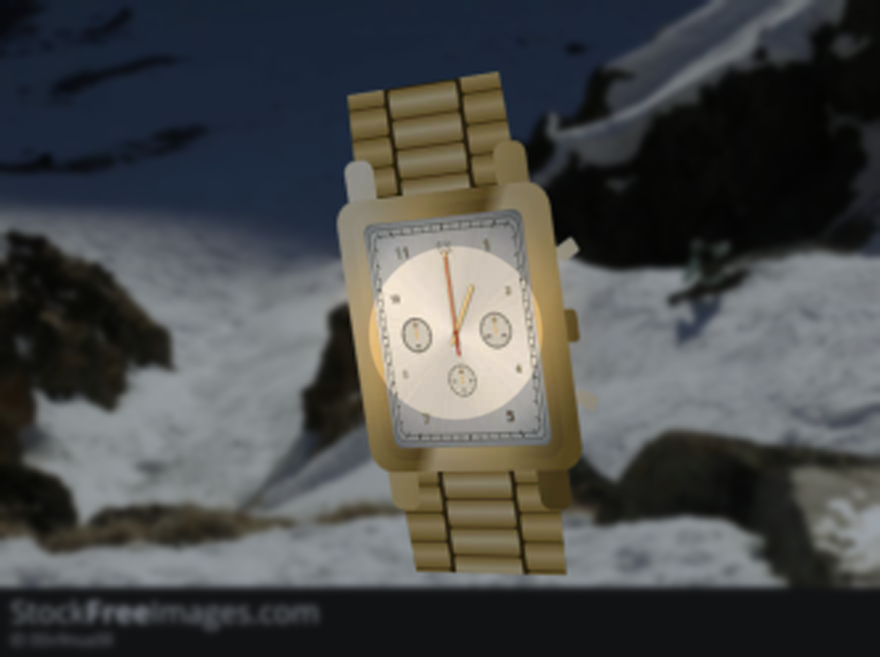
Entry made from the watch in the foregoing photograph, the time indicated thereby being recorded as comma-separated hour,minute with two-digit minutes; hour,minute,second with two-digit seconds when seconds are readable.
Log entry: 1,00
